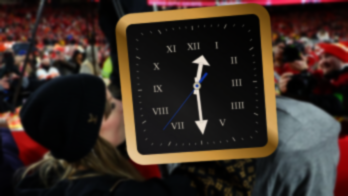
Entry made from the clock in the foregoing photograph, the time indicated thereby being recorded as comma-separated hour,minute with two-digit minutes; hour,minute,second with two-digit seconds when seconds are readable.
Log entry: 12,29,37
